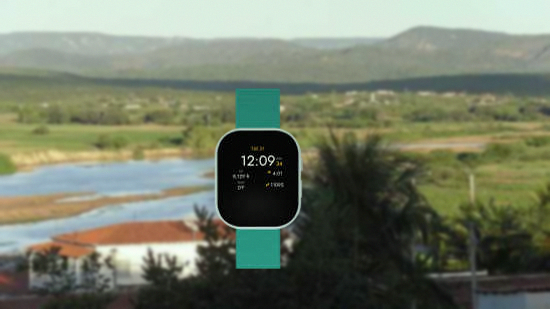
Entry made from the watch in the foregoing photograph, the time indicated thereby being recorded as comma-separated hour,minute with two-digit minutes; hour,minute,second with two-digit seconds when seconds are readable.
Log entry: 12,09
